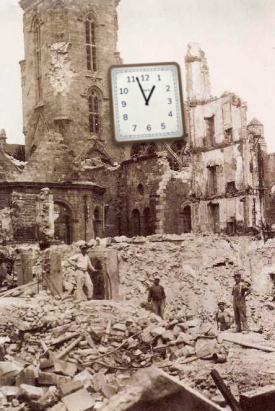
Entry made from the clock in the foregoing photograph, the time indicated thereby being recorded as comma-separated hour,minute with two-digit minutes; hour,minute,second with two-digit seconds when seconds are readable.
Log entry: 12,57
